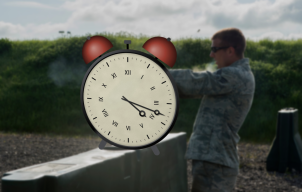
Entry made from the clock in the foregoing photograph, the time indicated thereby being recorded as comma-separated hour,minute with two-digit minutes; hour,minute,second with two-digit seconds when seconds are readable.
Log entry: 4,18
